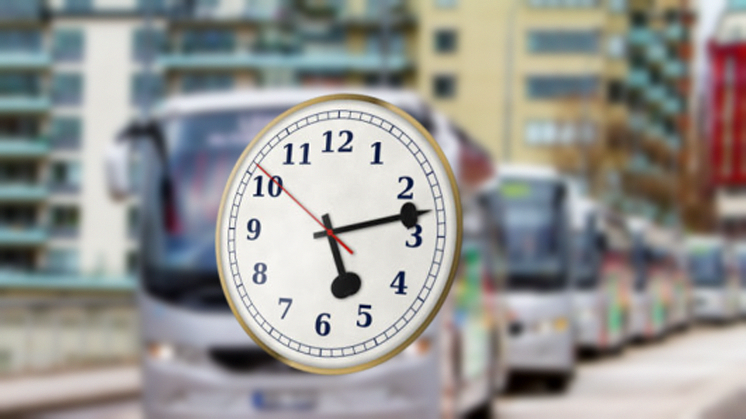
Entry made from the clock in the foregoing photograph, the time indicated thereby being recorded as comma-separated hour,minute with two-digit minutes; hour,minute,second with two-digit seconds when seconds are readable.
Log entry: 5,12,51
